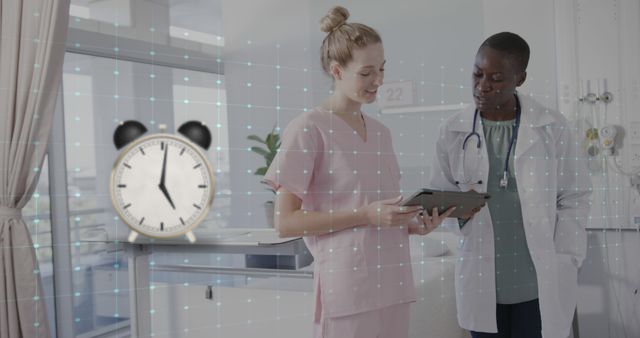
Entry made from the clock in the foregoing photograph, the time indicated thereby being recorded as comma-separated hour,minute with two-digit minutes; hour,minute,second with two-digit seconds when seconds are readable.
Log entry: 5,01
